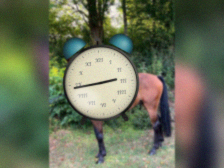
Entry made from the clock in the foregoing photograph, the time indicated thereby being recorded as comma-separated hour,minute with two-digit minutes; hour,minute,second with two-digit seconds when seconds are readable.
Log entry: 2,44
